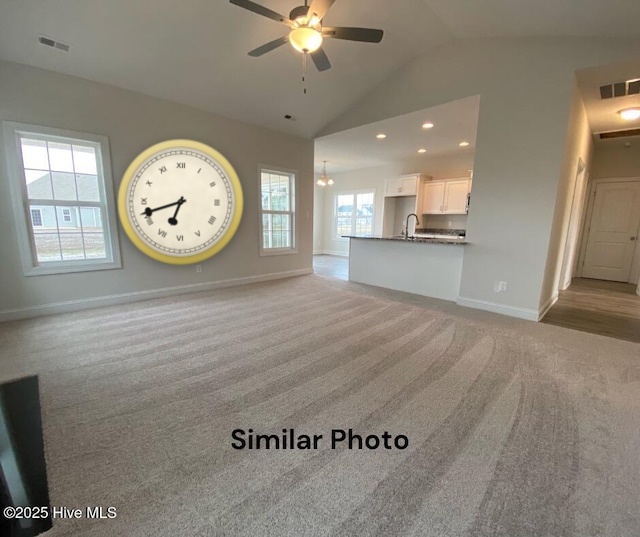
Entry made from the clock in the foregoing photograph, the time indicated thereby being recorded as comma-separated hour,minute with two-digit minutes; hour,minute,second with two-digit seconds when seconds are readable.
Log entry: 6,42
